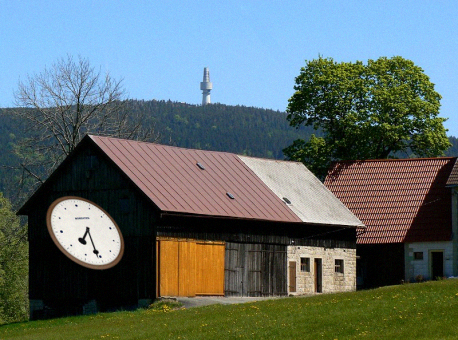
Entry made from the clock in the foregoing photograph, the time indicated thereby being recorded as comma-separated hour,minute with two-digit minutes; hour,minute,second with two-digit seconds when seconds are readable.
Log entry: 7,31
